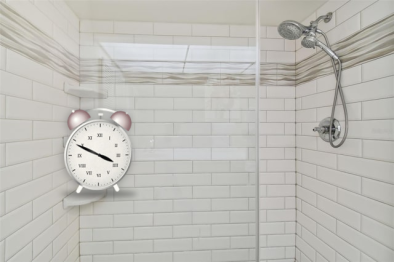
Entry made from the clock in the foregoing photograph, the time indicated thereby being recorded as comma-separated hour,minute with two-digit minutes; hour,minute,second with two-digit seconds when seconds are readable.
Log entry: 3,49
